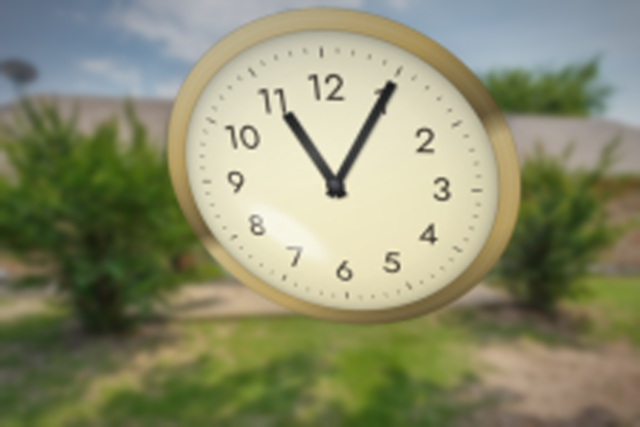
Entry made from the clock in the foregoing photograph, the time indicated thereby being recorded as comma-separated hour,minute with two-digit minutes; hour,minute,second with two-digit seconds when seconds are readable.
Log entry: 11,05
